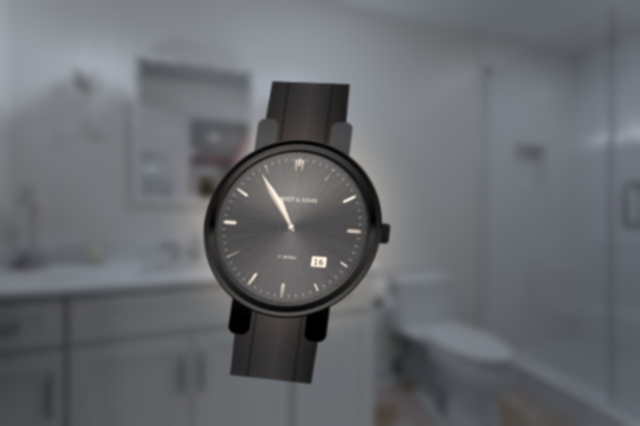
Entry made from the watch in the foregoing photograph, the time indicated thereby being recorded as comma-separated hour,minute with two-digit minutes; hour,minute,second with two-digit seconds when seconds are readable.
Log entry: 10,54
